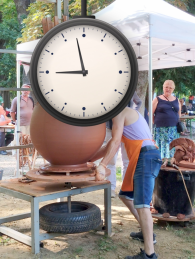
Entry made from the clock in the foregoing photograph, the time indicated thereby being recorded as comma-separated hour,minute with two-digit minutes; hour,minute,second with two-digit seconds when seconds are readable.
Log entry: 8,58
